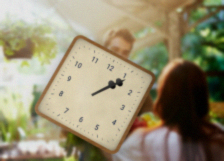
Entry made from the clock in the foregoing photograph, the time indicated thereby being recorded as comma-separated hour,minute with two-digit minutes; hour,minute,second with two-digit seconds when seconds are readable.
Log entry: 1,06
